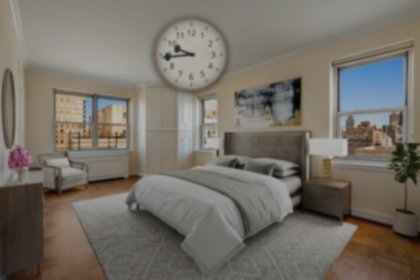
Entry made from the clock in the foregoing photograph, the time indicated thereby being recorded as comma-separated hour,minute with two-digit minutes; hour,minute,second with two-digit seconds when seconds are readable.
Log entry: 9,44
